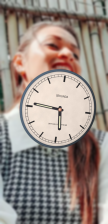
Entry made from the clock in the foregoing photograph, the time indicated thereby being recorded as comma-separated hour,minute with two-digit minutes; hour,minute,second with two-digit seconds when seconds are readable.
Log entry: 5,46
